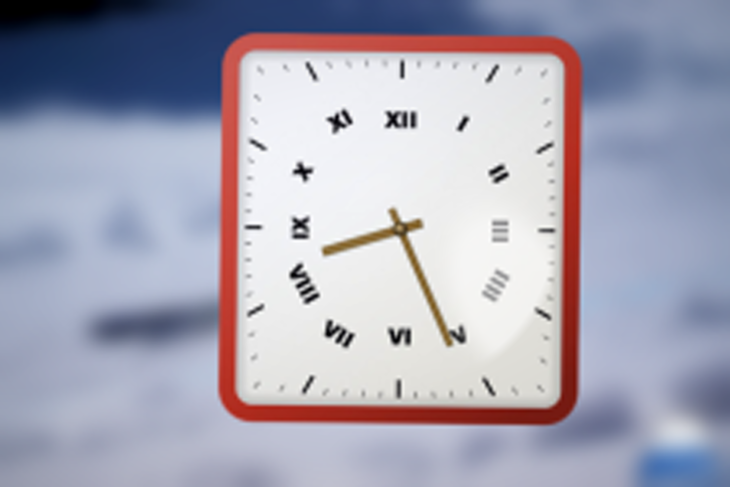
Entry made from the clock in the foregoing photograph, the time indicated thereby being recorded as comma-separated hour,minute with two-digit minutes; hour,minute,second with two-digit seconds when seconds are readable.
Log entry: 8,26
